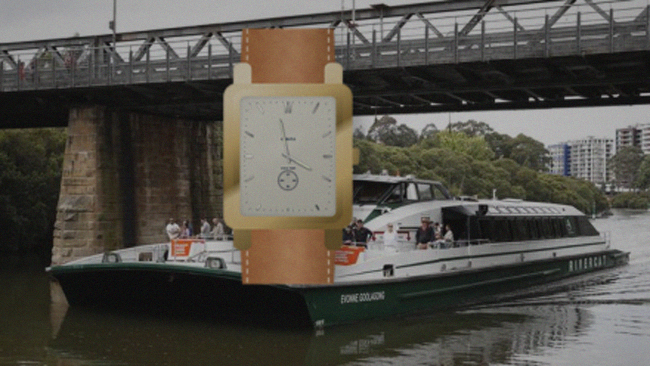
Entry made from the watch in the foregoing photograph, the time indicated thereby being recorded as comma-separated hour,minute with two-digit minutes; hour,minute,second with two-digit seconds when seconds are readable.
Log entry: 3,58
